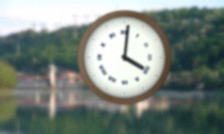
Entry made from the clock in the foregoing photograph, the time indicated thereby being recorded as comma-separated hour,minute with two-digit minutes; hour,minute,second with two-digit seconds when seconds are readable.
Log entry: 4,01
